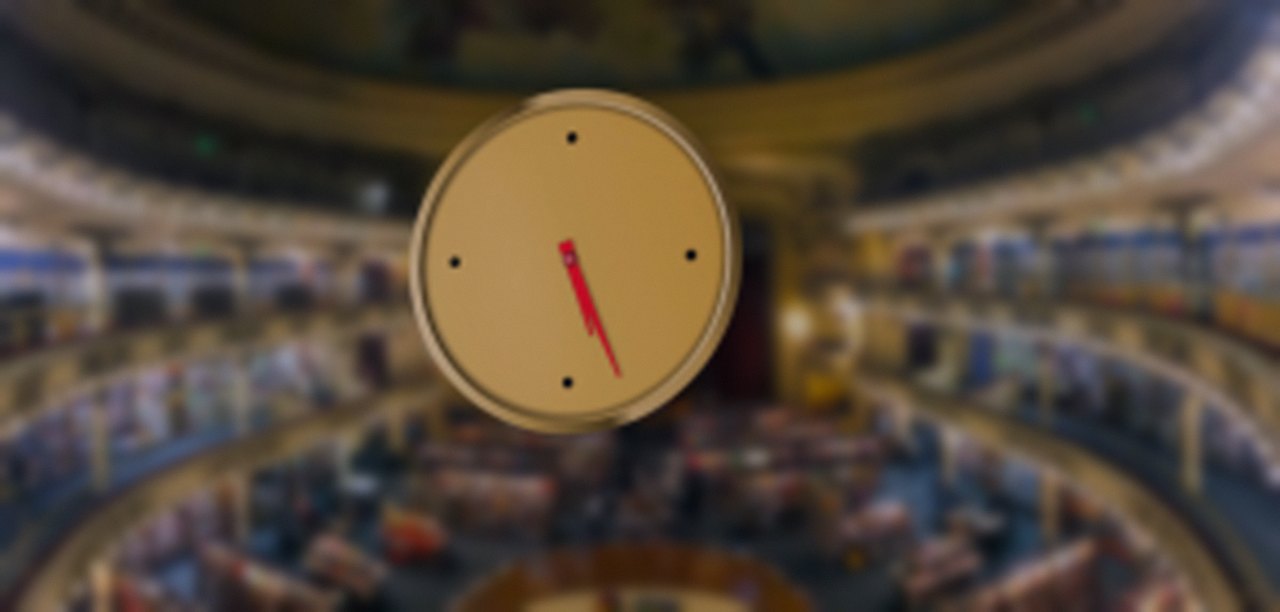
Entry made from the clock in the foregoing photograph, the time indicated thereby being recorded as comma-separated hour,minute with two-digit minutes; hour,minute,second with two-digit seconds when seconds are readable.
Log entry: 5,26
